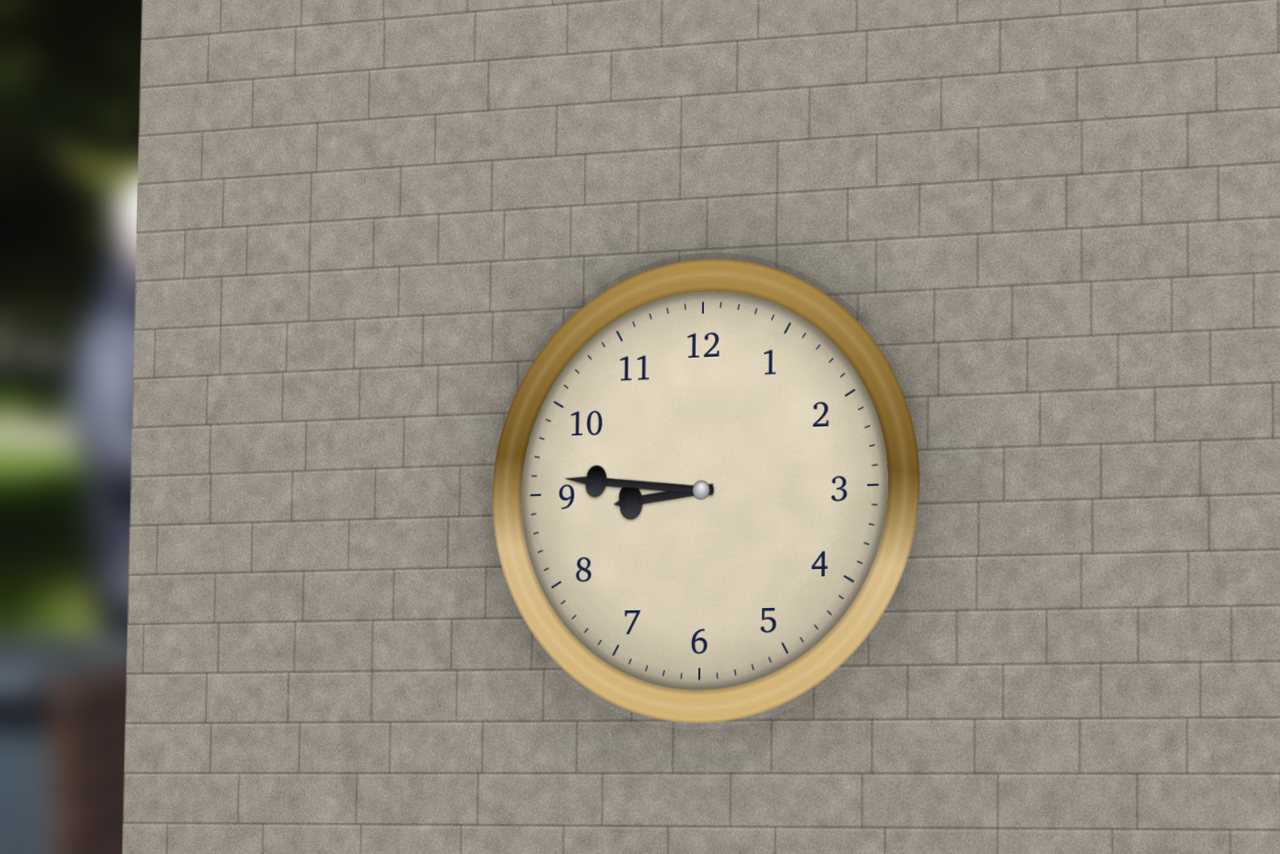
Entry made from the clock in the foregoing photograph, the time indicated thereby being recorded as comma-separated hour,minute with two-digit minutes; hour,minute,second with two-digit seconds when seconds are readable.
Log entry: 8,46
